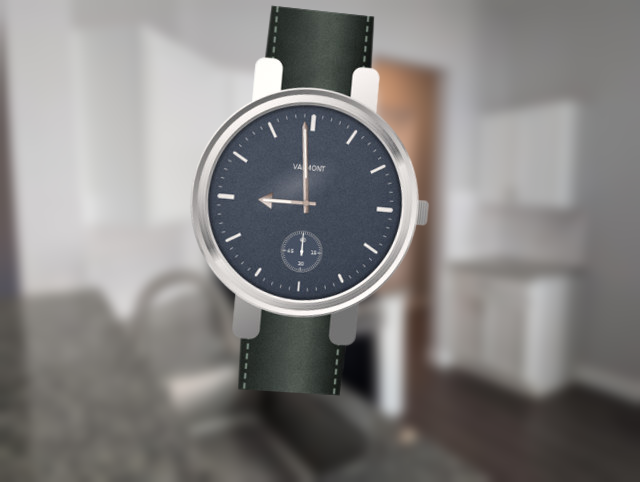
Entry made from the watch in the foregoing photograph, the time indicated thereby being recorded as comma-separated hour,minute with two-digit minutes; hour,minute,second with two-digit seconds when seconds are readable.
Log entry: 8,59
